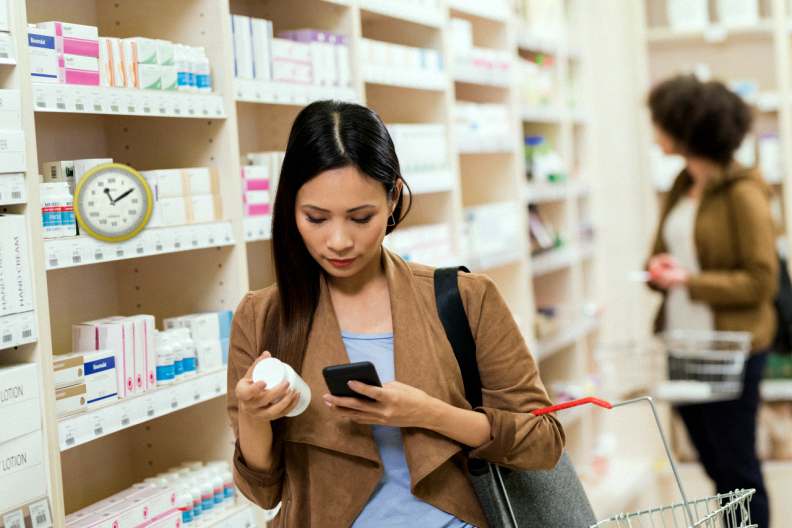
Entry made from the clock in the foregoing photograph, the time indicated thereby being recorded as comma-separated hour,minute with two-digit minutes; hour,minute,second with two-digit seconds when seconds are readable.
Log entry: 11,10
